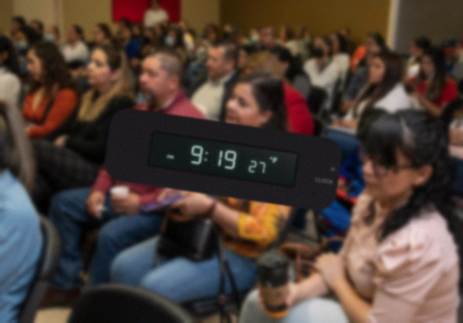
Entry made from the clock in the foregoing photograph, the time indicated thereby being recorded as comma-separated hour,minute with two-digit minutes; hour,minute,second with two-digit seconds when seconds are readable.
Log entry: 9,19
